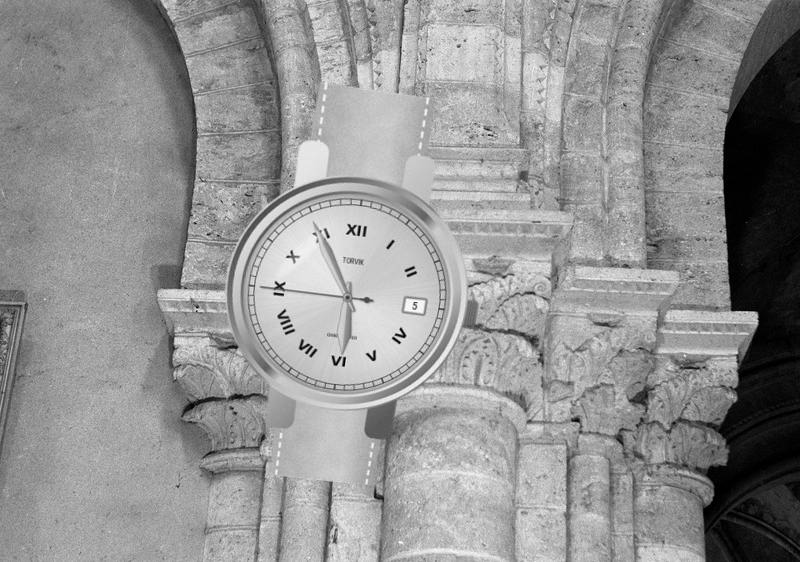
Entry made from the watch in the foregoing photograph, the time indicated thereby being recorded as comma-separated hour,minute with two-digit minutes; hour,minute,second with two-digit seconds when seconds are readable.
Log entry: 5,54,45
